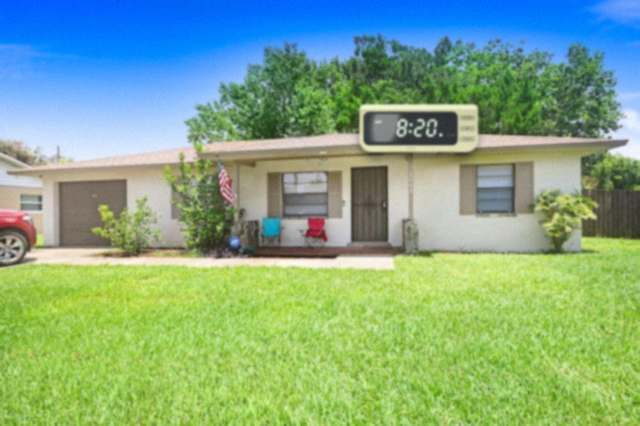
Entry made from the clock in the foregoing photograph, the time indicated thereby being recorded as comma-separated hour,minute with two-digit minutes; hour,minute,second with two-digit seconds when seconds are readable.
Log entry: 8,20
